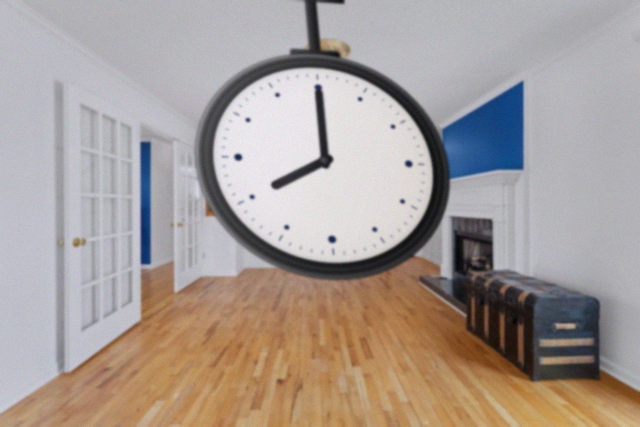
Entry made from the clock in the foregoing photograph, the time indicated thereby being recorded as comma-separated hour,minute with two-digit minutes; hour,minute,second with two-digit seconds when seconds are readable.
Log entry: 8,00
